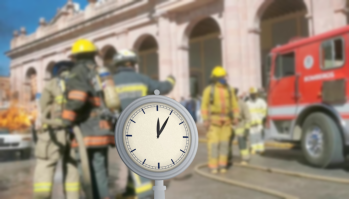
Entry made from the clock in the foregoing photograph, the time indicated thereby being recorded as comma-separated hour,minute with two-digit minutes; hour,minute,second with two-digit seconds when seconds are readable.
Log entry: 12,05
